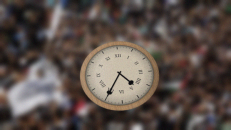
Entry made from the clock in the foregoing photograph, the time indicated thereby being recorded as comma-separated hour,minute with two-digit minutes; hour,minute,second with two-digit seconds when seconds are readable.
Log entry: 4,35
